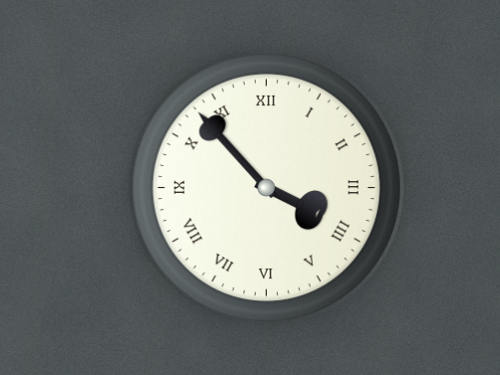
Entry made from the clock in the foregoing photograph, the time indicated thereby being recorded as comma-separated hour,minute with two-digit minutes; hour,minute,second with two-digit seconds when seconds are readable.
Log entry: 3,53
